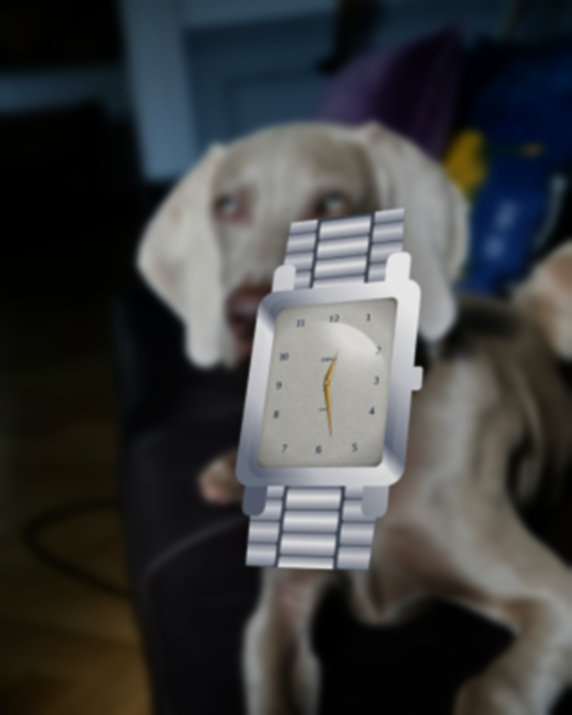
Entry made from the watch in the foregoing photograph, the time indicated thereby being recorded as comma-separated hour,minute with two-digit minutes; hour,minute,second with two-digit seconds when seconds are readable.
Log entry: 12,28
